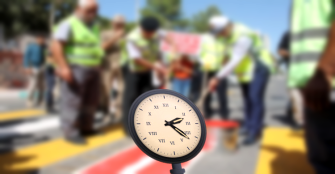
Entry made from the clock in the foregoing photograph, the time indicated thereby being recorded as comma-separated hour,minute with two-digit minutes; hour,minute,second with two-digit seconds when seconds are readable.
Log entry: 2,22
